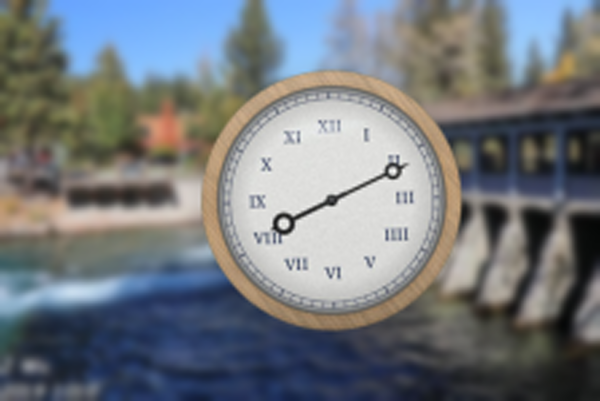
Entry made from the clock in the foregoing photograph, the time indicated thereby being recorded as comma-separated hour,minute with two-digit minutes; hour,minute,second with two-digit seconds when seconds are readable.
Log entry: 8,11
